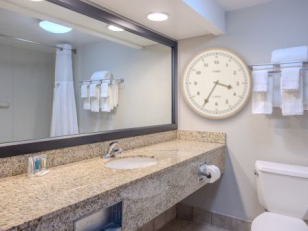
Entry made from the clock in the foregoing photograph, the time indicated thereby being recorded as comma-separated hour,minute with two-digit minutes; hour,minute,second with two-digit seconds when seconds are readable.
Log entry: 3,35
